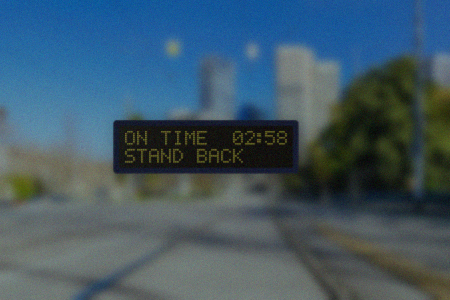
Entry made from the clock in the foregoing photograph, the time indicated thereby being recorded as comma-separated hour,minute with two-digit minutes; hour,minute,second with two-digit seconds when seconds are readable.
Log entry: 2,58
